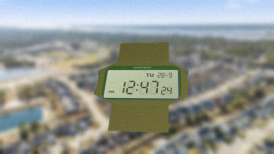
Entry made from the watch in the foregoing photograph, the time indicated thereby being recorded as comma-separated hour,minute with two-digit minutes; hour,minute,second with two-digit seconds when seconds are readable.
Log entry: 12,47,24
